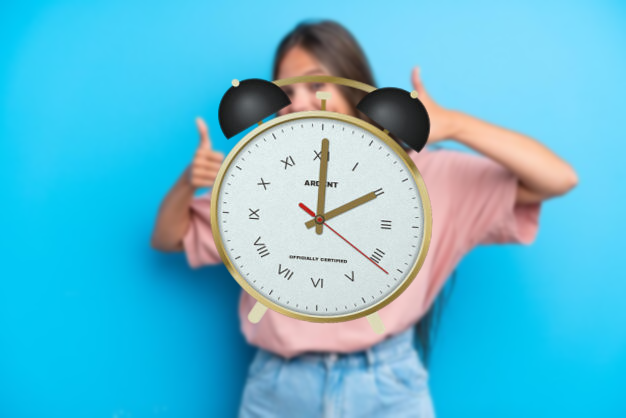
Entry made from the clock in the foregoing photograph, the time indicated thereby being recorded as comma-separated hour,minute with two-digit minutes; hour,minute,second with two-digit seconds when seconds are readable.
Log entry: 2,00,21
